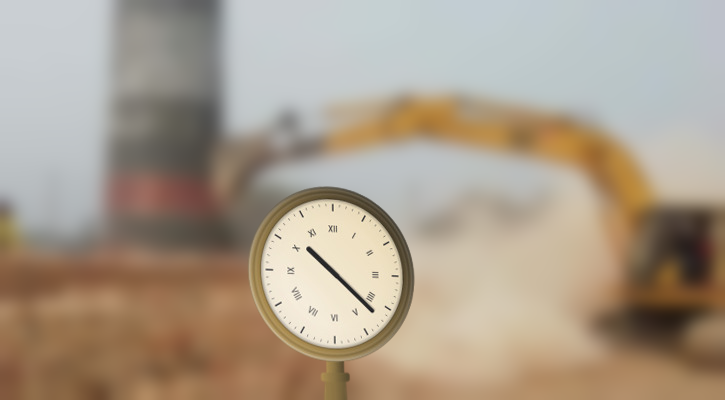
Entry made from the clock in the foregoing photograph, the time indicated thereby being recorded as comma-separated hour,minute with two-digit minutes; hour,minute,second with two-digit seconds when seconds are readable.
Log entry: 10,22
